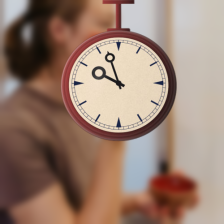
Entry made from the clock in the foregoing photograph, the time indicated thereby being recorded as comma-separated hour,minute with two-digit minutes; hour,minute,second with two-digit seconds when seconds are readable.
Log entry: 9,57
